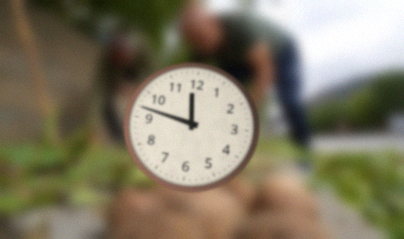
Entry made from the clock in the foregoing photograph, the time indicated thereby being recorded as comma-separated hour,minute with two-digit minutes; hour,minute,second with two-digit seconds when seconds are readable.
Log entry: 11,47
